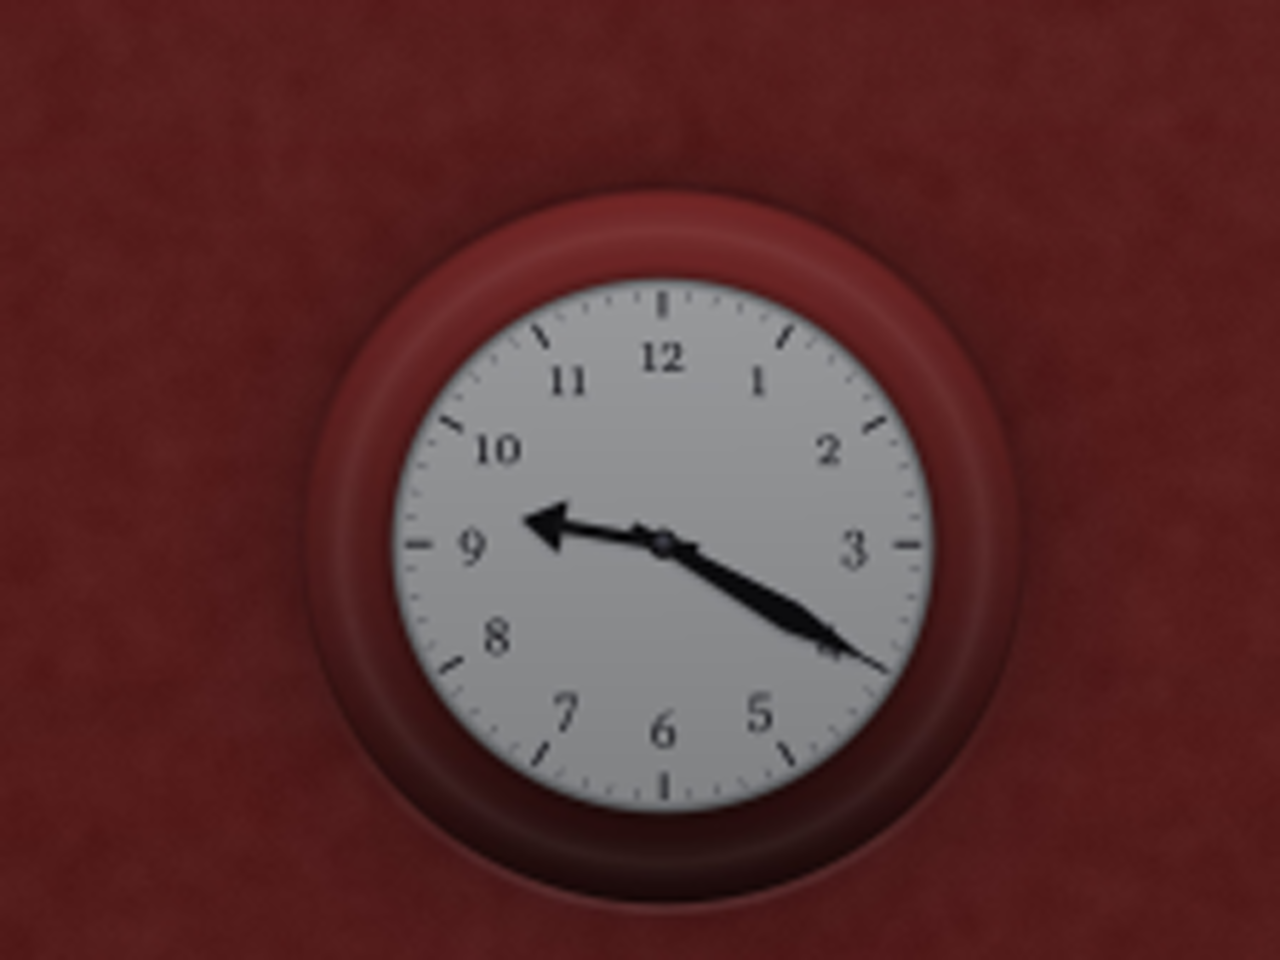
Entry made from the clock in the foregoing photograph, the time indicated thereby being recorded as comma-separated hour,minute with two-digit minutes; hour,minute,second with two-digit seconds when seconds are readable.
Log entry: 9,20
